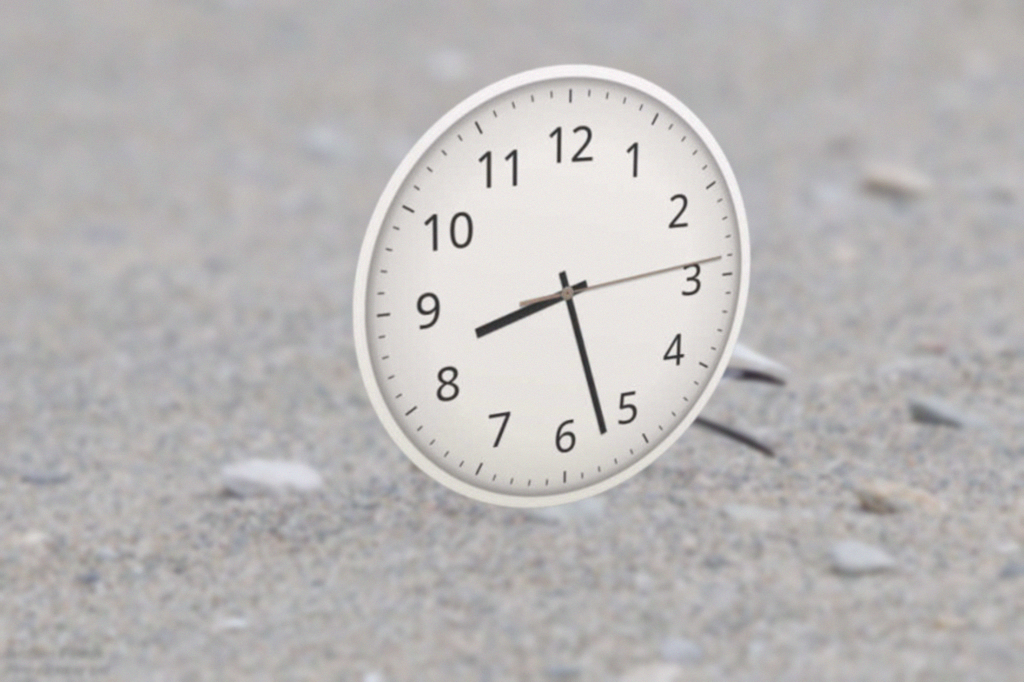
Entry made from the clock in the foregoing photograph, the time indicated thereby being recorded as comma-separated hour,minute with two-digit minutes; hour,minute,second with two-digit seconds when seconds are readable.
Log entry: 8,27,14
